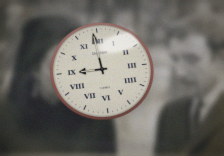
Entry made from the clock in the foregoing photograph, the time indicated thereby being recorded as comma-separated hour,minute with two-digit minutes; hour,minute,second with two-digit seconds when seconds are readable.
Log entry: 8,59
